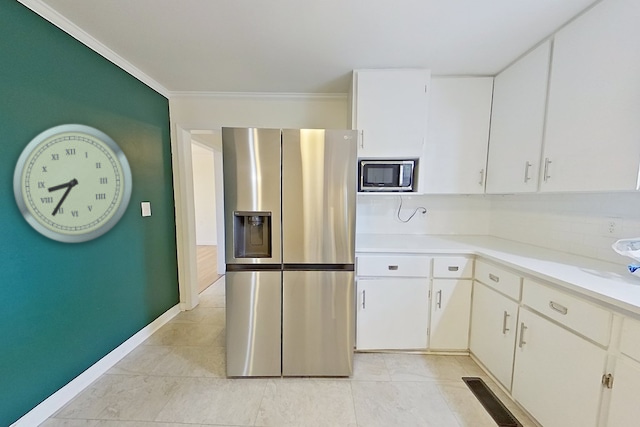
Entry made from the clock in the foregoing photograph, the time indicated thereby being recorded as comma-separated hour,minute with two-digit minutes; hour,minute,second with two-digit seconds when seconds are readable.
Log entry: 8,36
